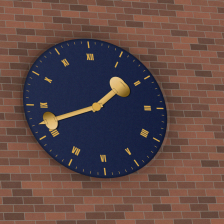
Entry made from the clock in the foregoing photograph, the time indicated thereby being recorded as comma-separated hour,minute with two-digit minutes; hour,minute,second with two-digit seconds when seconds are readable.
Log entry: 1,42
